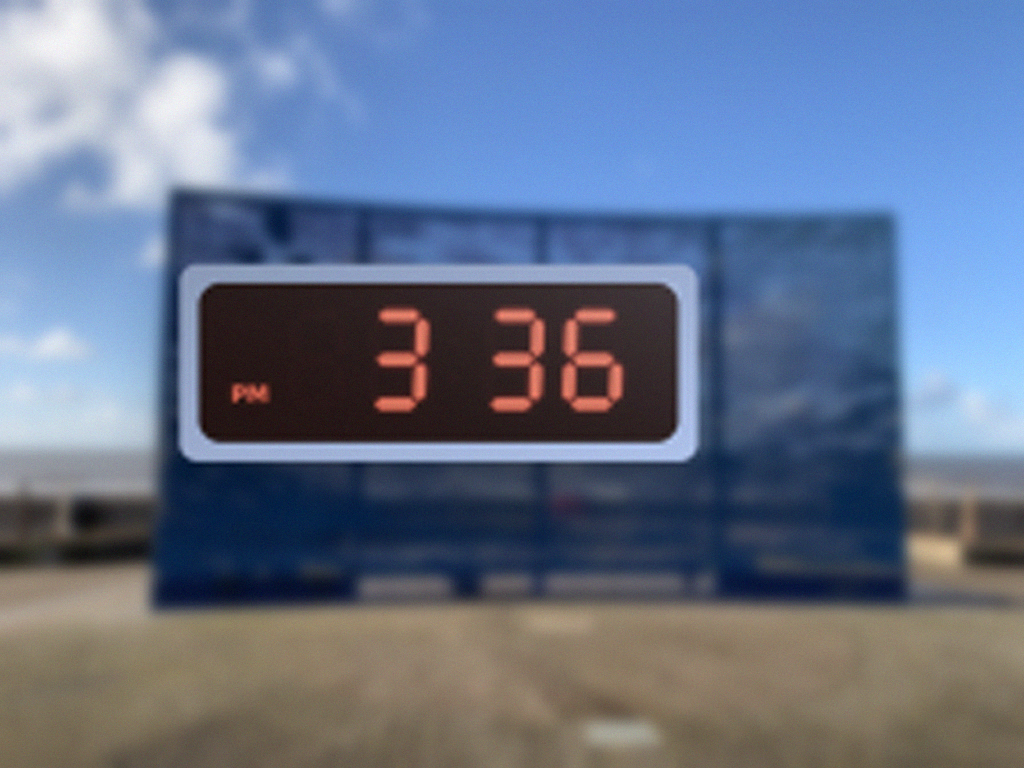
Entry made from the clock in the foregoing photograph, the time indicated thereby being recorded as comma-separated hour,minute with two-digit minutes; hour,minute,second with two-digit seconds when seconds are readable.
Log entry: 3,36
